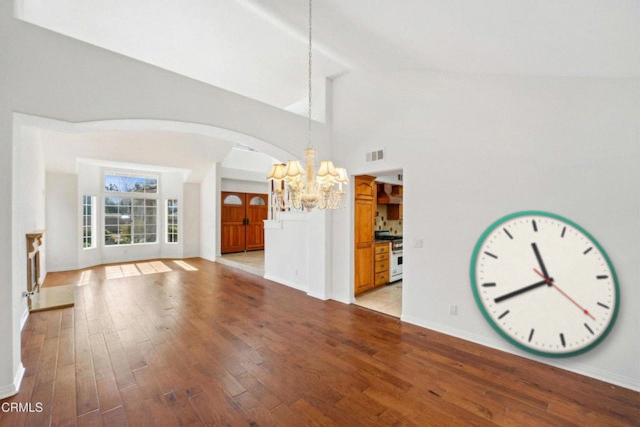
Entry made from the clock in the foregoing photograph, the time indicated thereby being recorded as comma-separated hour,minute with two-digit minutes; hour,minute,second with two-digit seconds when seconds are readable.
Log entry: 11,42,23
